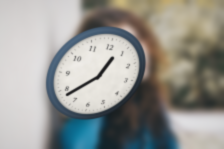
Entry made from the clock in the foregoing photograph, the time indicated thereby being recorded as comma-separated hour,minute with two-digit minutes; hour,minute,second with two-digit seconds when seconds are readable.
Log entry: 12,38
